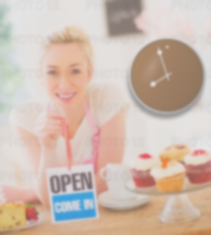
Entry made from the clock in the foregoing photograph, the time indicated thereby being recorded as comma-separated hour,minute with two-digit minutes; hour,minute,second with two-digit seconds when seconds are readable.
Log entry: 7,57
